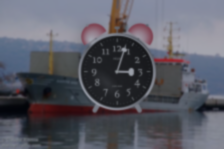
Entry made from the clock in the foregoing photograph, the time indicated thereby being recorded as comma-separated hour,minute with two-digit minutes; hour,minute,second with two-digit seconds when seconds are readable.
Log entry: 3,03
